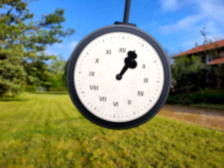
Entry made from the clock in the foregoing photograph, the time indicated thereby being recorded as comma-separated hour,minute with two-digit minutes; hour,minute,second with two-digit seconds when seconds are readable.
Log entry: 1,04
